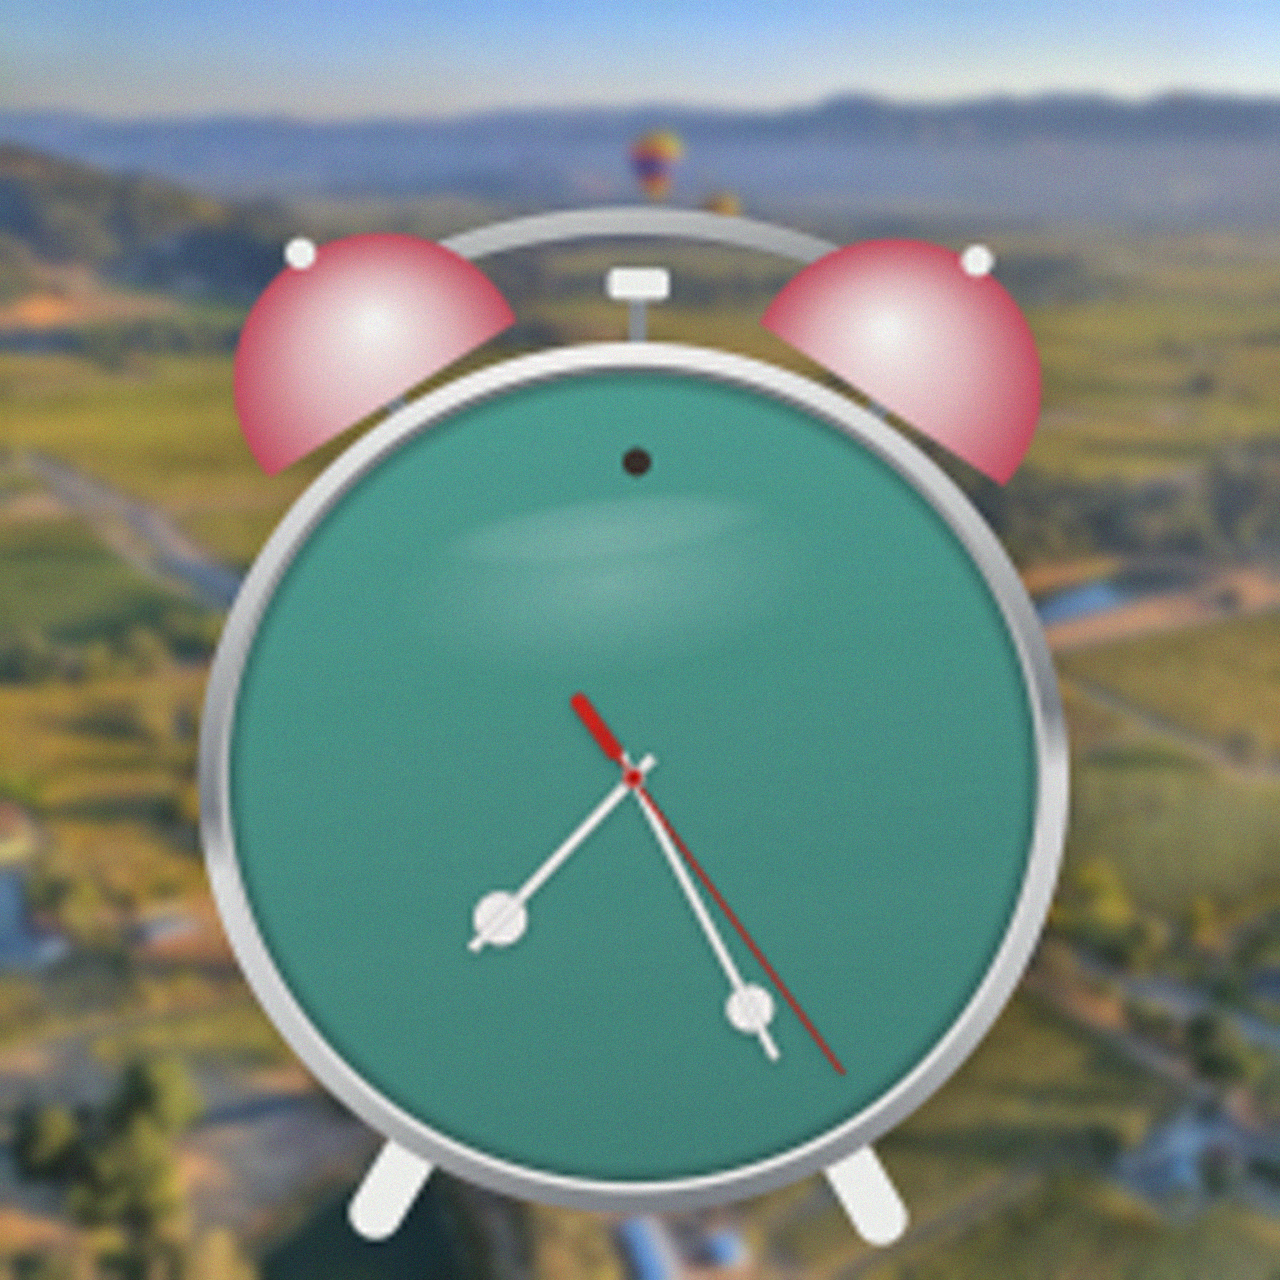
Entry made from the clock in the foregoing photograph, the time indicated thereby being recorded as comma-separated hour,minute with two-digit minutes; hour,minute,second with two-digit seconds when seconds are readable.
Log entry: 7,25,24
